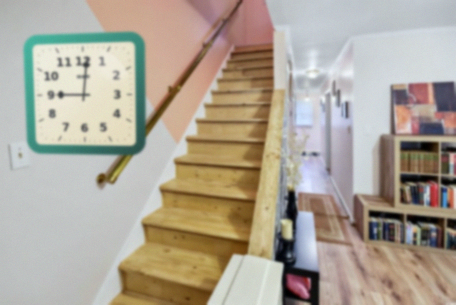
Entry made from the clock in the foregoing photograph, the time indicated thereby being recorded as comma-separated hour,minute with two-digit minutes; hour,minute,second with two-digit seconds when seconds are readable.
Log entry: 9,01
